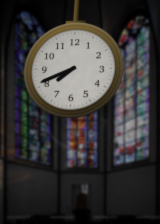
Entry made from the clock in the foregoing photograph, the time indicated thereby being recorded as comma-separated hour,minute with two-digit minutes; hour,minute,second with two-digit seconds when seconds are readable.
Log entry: 7,41
